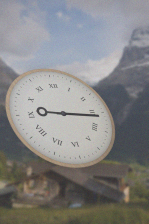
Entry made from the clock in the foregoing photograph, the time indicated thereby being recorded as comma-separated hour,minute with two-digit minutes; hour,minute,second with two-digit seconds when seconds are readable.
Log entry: 9,16
